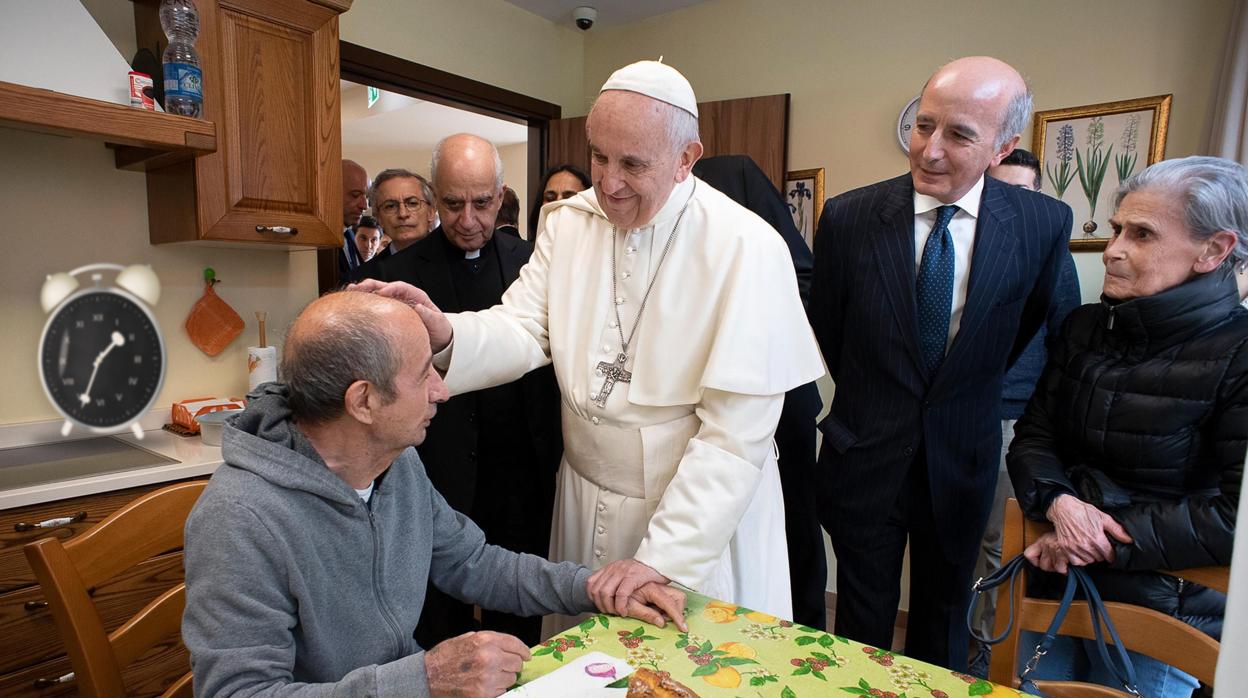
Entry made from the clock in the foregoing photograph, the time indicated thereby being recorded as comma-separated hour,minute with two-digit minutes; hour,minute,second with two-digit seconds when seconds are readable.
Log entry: 1,34
